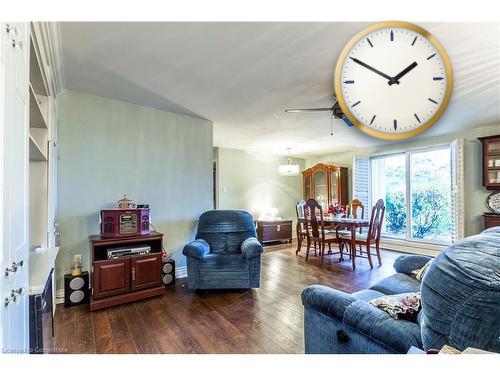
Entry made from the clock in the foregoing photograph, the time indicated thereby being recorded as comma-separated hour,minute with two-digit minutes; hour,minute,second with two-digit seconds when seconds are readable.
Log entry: 1,50
